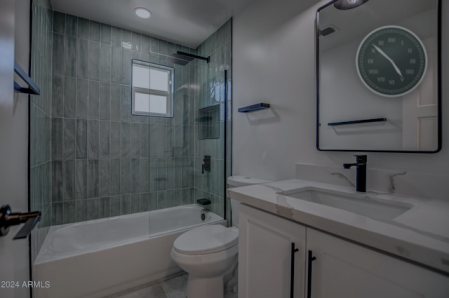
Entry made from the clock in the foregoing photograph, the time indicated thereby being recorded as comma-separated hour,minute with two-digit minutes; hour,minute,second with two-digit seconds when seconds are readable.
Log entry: 4,52
